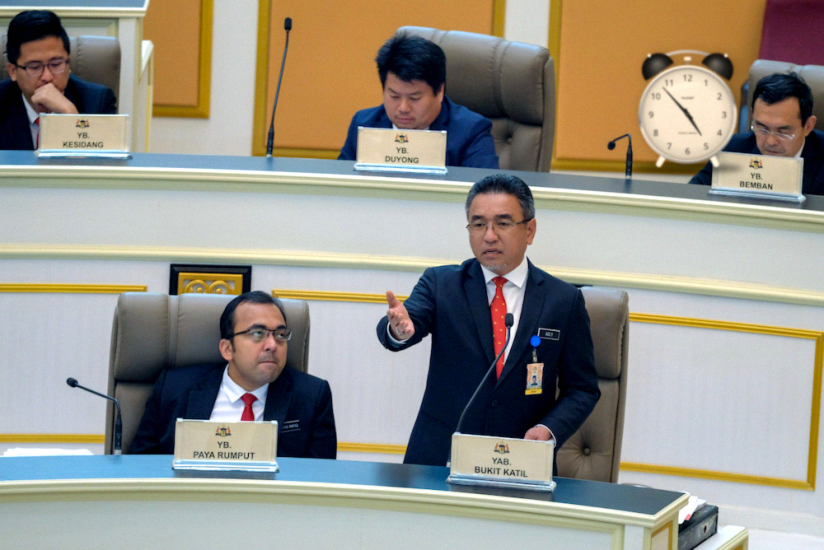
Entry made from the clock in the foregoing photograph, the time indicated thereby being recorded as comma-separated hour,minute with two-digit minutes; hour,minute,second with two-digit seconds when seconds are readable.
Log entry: 4,53
